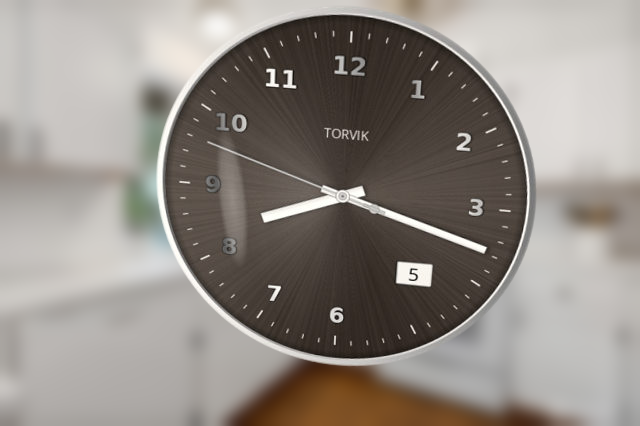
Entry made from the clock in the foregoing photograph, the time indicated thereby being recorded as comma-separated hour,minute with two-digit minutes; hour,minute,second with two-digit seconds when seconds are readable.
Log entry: 8,17,48
